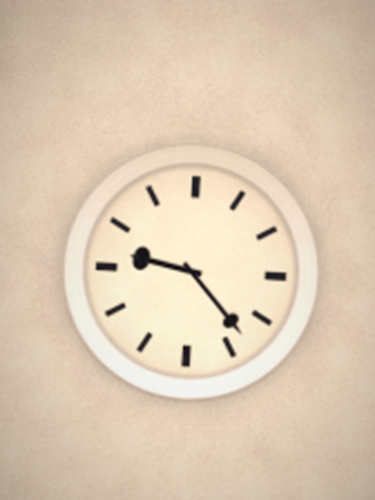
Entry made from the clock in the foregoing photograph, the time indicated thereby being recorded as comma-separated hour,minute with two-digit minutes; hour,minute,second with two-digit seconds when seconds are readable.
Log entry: 9,23
